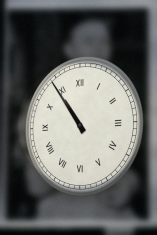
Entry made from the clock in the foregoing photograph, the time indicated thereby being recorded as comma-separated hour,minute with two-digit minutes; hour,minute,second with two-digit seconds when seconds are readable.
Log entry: 10,54
